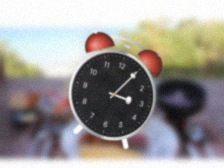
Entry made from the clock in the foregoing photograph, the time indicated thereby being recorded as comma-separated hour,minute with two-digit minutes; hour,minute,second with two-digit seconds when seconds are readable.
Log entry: 3,05
